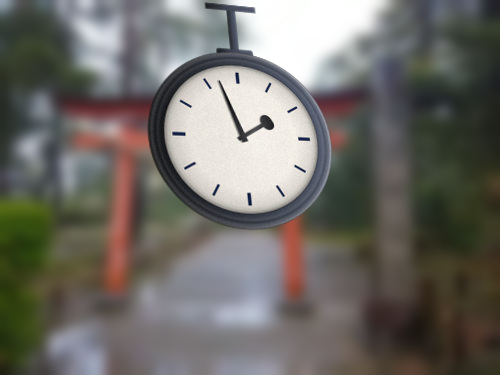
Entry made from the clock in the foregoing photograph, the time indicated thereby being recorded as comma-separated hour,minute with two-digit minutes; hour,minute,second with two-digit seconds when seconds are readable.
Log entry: 1,57
